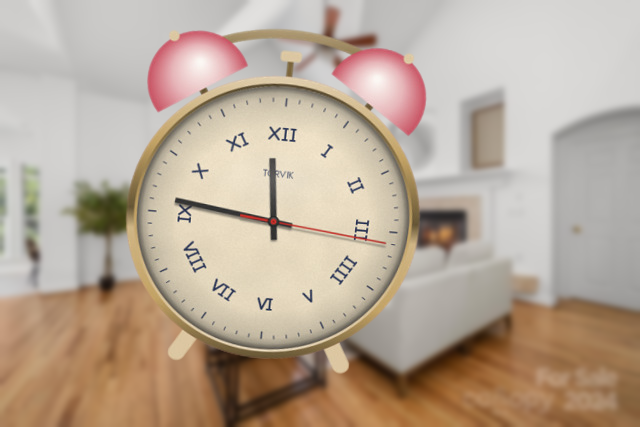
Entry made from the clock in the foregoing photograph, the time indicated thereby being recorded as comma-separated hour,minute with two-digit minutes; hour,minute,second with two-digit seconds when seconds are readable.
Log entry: 11,46,16
